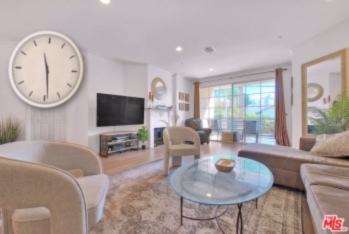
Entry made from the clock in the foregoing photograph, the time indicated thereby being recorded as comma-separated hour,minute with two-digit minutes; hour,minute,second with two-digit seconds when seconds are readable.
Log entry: 11,29
